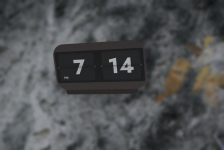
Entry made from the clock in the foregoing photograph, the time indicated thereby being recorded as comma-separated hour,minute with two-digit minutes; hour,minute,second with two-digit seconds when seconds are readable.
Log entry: 7,14
